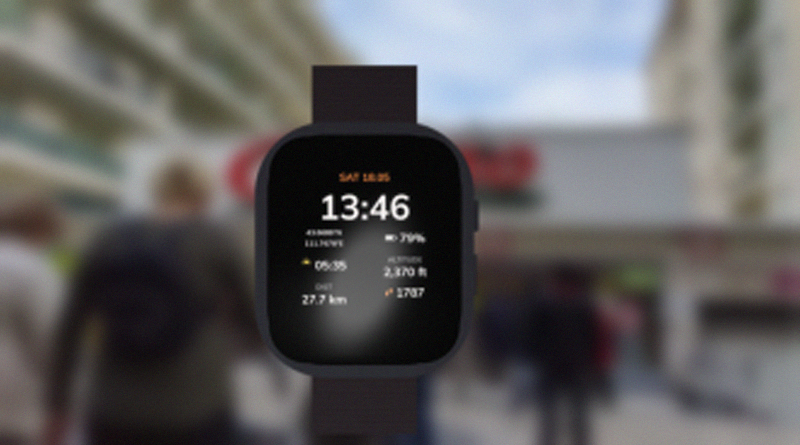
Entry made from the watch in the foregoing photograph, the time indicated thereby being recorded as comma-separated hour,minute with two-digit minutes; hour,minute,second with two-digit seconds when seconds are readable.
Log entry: 13,46
